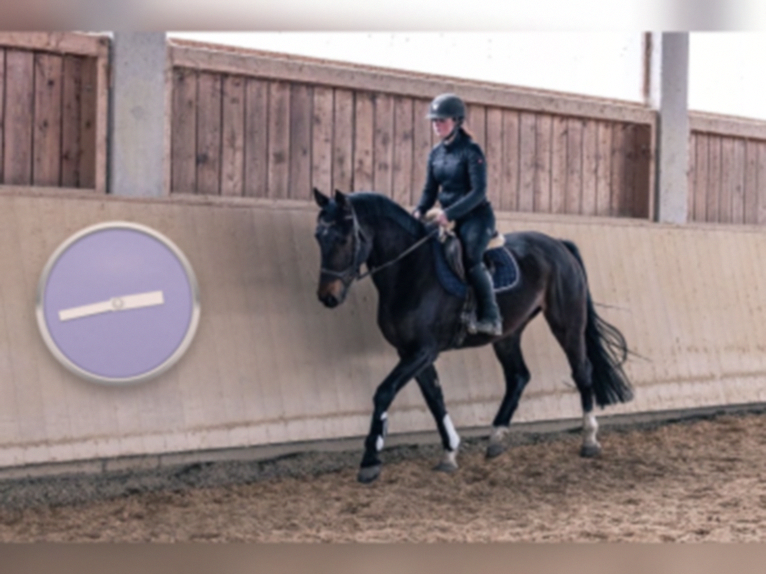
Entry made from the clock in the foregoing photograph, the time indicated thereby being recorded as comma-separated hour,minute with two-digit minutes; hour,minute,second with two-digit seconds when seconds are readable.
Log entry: 2,43
